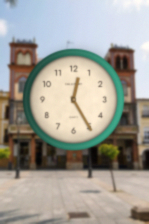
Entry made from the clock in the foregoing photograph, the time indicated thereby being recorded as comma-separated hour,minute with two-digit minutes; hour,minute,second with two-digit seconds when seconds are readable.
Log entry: 12,25
